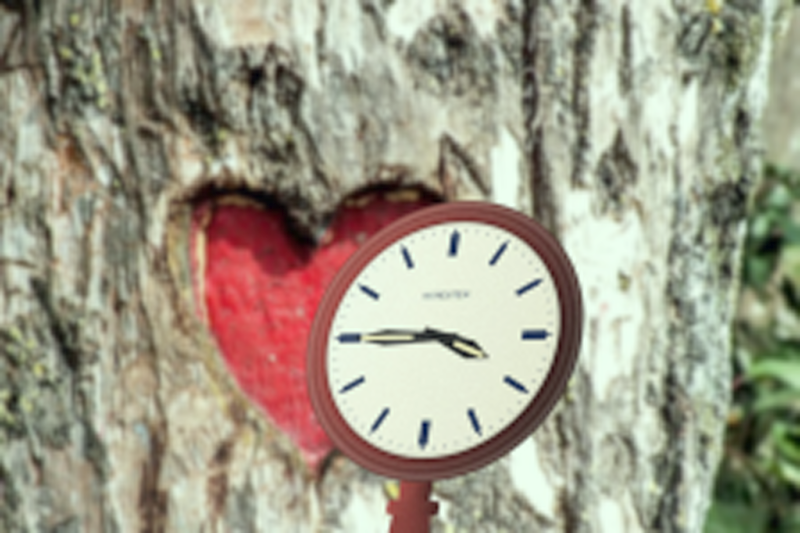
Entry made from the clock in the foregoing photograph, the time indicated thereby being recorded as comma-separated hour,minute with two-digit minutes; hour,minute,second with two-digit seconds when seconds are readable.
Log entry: 3,45
